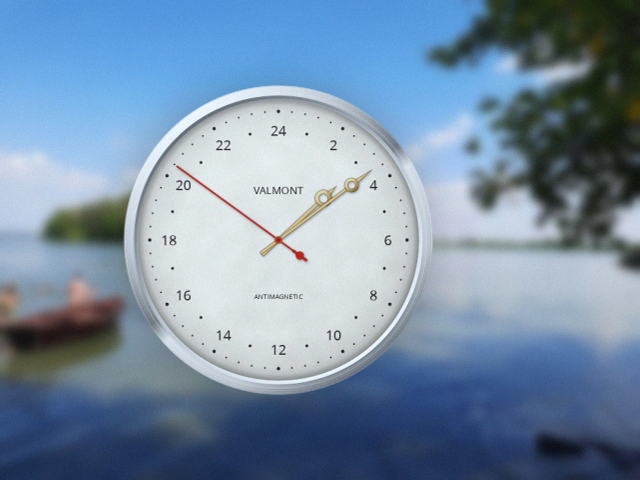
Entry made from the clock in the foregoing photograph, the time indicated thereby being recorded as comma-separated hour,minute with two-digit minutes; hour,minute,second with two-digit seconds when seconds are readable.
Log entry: 3,08,51
